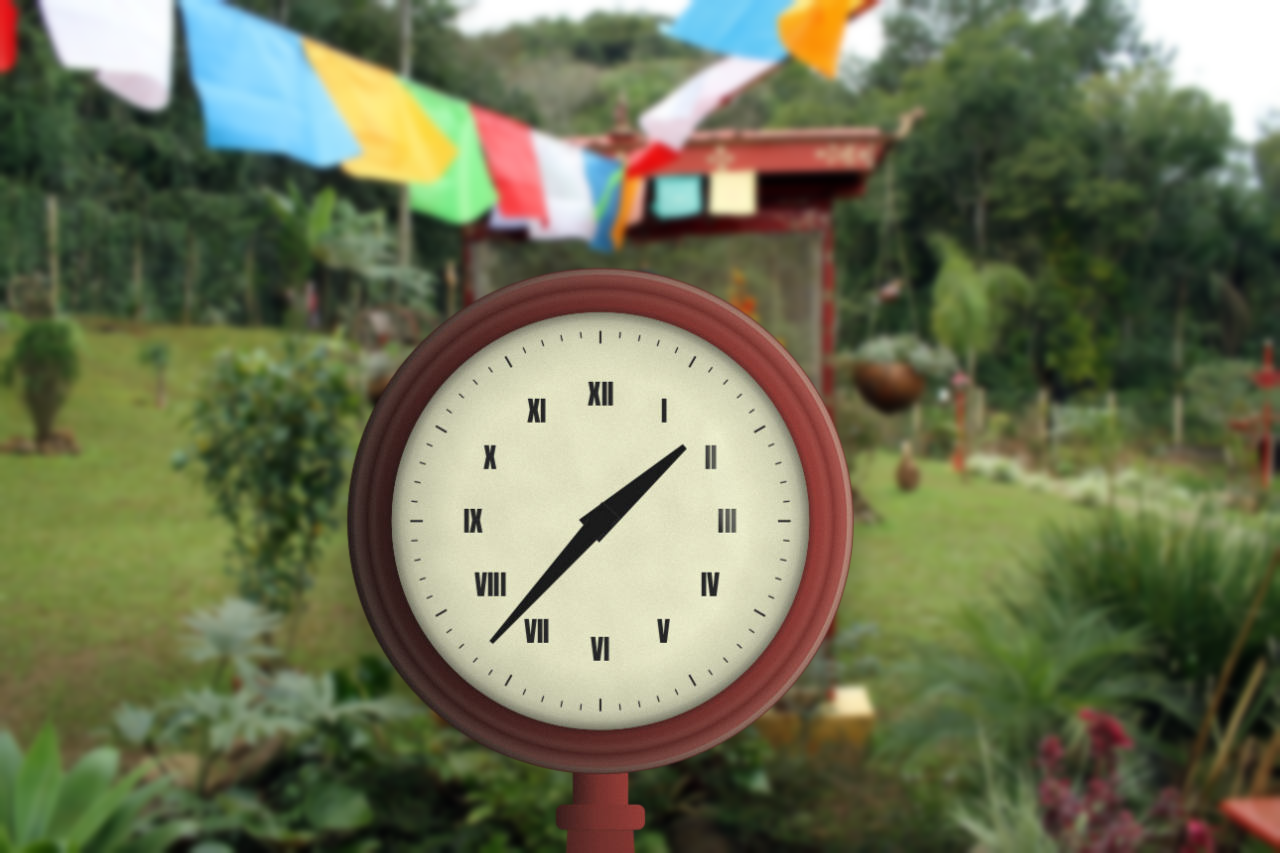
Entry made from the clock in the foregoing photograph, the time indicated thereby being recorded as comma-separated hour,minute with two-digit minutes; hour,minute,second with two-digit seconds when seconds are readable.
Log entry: 1,37
